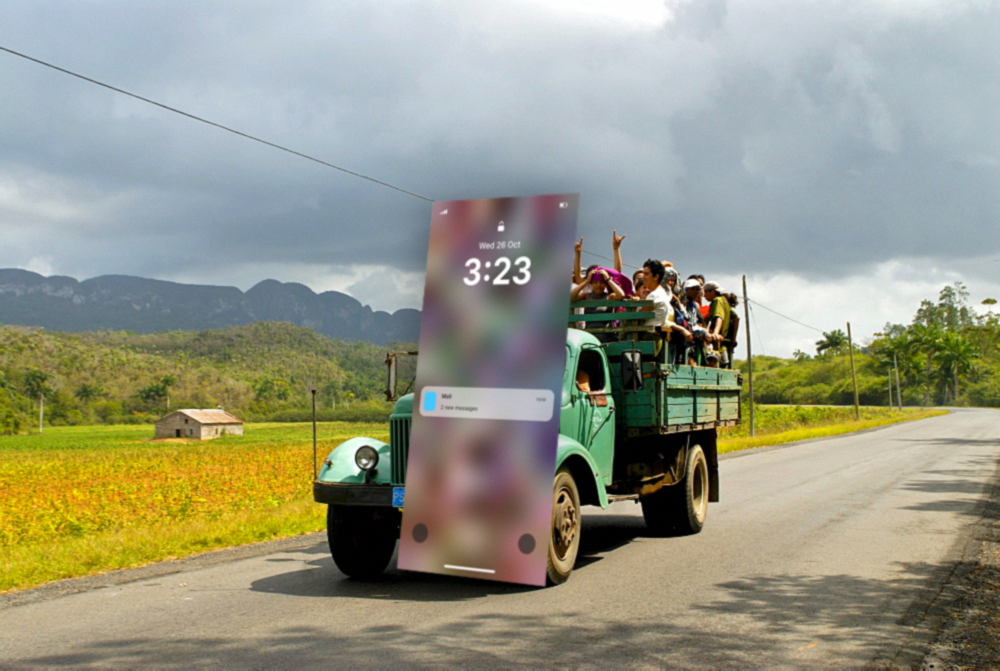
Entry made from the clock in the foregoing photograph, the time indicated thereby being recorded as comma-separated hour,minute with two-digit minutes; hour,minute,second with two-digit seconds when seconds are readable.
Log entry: 3,23
